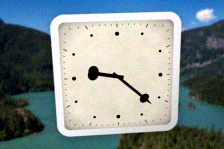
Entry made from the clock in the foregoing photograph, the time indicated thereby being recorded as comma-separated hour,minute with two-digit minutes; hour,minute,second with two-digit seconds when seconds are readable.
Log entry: 9,22
